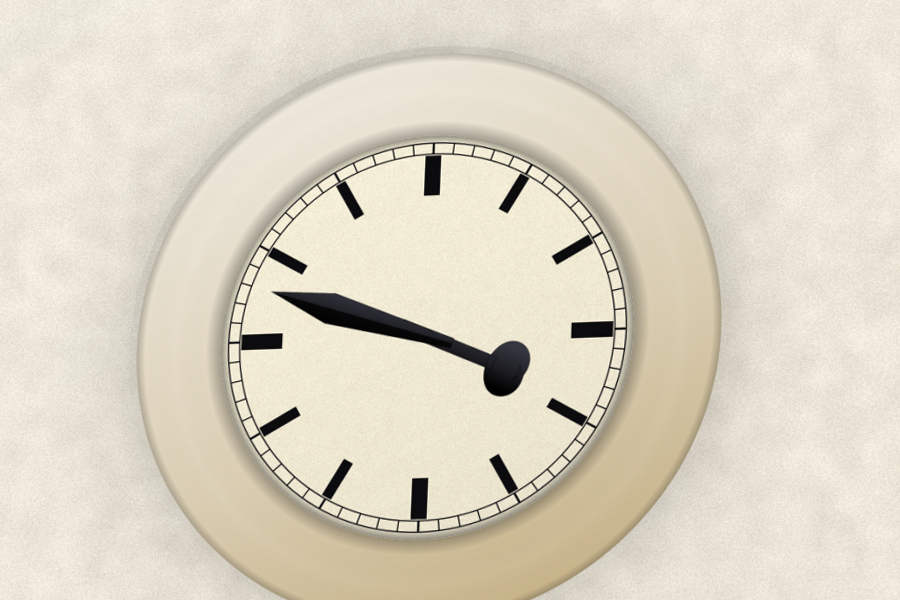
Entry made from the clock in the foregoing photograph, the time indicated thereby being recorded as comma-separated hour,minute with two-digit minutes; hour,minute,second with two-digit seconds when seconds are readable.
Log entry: 3,48
